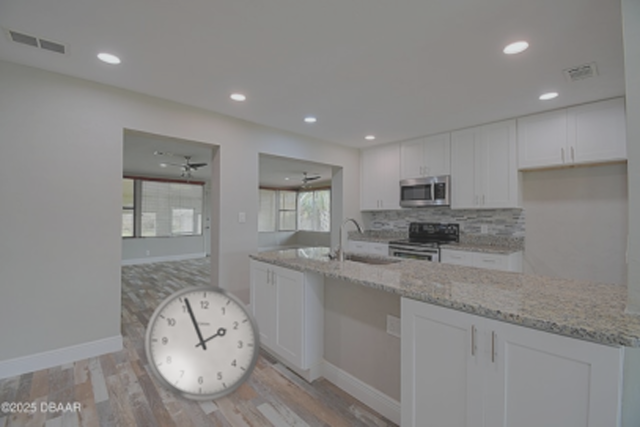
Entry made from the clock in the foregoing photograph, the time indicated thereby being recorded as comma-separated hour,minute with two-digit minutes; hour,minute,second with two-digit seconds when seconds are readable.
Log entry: 1,56
